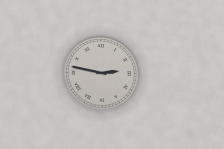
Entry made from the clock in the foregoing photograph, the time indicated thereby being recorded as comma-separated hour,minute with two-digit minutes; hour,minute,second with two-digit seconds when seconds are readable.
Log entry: 2,47
